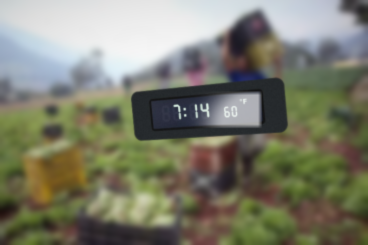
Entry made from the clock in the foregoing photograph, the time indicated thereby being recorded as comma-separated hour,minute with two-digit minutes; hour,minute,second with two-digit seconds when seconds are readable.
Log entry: 7,14
